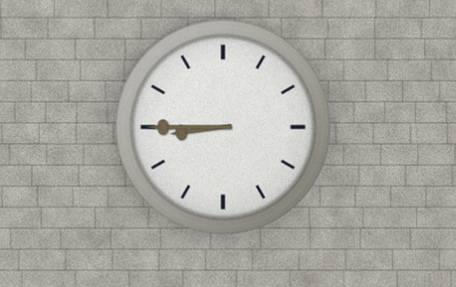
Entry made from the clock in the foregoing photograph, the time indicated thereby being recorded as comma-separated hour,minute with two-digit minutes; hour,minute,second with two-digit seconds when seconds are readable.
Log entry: 8,45
